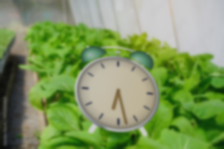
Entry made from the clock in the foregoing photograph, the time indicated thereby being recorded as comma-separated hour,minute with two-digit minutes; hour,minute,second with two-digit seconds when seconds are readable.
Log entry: 6,28
